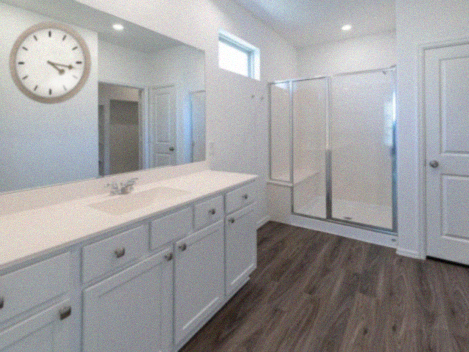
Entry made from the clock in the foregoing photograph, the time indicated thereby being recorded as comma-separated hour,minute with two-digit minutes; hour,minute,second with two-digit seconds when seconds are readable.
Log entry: 4,17
